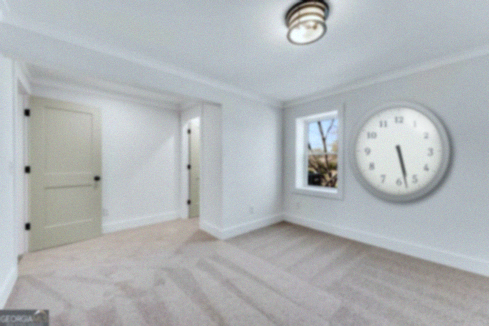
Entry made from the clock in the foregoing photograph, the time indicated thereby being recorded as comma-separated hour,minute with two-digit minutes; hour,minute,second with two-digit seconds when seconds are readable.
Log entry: 5,28
